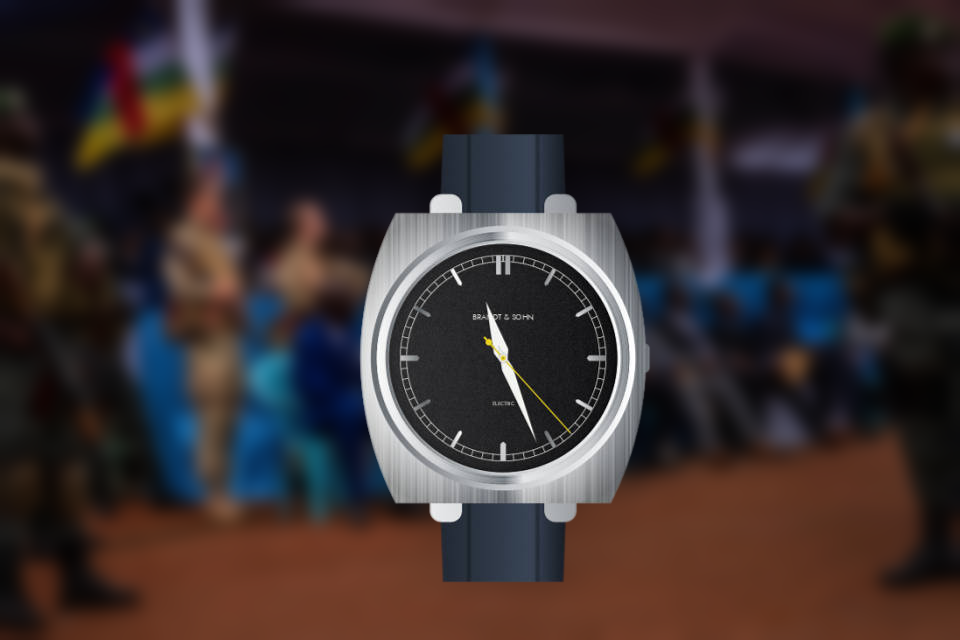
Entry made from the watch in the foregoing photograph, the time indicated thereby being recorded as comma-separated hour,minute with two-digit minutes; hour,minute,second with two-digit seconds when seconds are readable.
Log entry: 11,26,23
